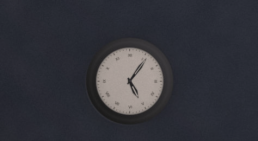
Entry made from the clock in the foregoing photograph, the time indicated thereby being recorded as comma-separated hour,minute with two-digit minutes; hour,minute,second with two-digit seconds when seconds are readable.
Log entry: 5,06
